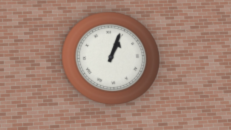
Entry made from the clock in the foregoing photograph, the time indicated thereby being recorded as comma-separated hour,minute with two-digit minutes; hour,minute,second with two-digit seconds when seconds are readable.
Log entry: 1,04
